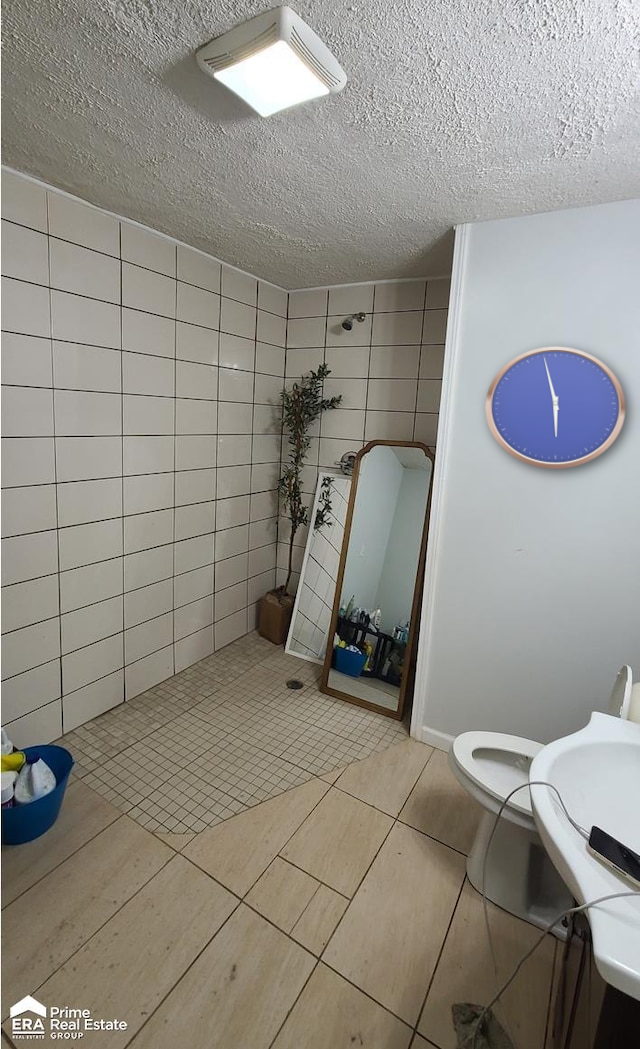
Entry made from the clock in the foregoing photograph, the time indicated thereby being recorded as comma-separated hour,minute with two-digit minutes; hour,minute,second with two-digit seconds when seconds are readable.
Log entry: 5,58
